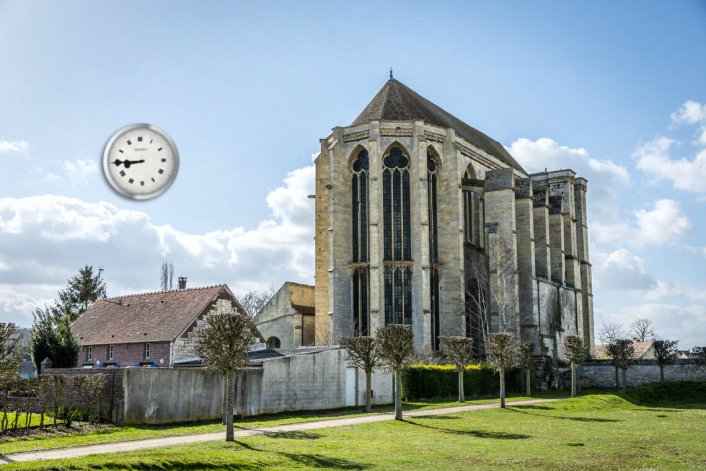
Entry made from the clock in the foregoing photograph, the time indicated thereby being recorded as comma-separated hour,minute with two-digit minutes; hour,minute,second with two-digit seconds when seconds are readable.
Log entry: 8,45
